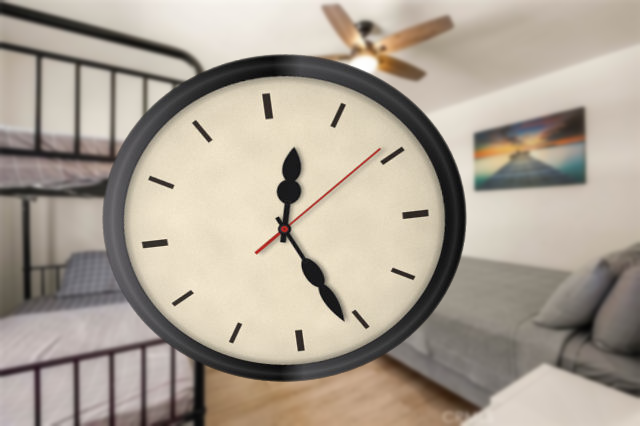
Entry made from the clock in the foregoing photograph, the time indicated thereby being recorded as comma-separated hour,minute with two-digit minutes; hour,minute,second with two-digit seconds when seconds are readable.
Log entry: 12,26,09
